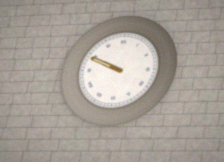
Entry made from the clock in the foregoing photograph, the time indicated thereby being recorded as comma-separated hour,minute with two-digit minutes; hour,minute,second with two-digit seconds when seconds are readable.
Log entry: 9,49
